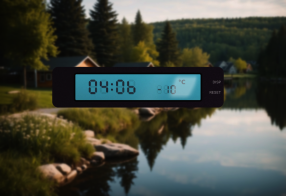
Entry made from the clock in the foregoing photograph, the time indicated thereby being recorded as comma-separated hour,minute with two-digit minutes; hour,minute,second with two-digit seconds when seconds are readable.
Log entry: 4,06
